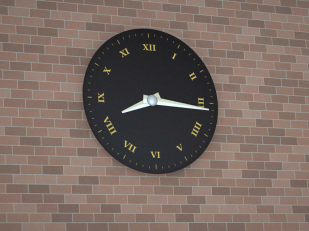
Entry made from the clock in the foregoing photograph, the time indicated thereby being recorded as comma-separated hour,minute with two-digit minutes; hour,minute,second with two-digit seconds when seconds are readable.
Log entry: 8,16
